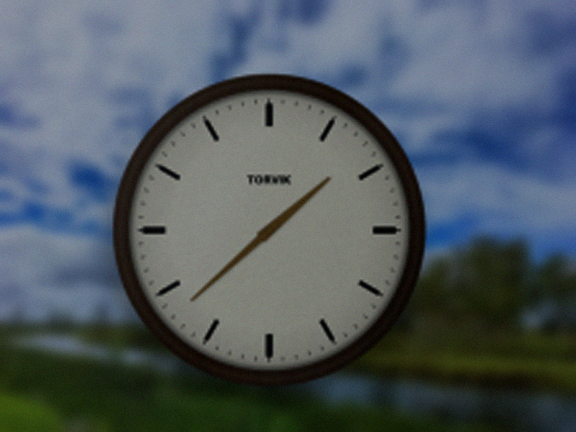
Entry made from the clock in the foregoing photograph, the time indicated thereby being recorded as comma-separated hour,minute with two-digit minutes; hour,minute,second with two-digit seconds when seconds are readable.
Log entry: 1,38
